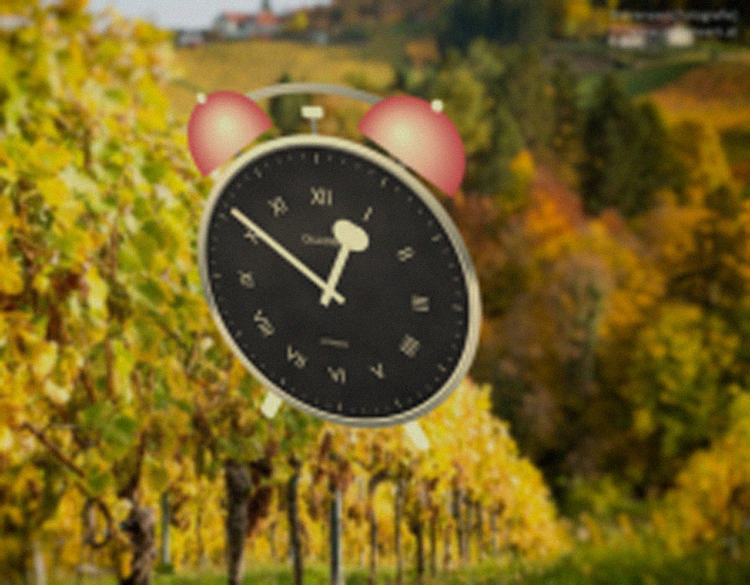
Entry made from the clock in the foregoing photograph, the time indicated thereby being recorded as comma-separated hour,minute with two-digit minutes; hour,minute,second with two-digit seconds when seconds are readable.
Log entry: 12,51
